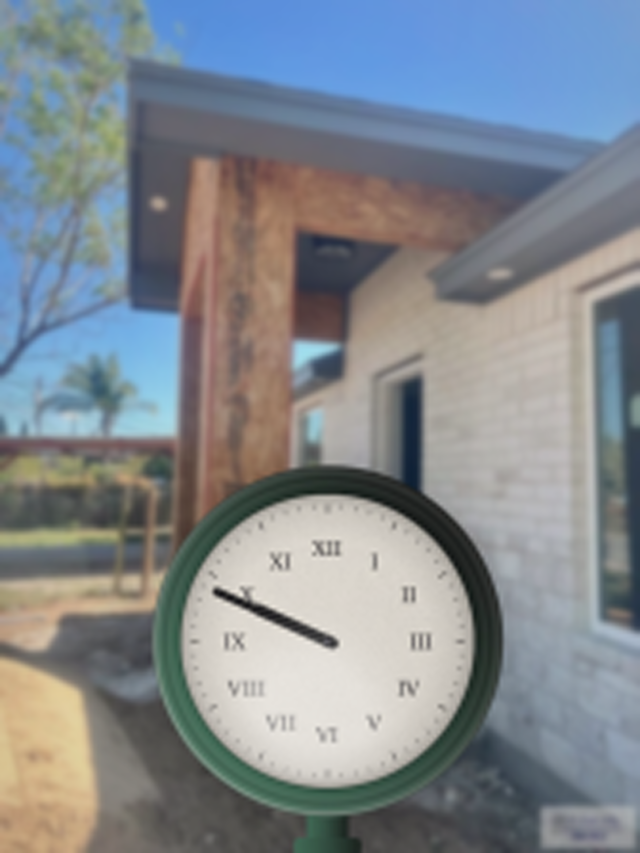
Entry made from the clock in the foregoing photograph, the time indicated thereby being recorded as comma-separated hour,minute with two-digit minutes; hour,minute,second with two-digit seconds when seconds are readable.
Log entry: 9,49
